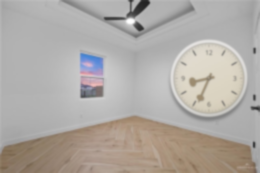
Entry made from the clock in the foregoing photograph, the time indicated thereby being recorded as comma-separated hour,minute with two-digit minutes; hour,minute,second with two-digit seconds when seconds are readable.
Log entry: 8,34
